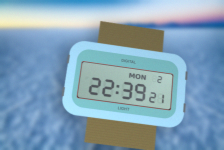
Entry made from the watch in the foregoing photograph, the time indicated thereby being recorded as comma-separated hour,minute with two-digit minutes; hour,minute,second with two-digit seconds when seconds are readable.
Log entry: 22,39,21
